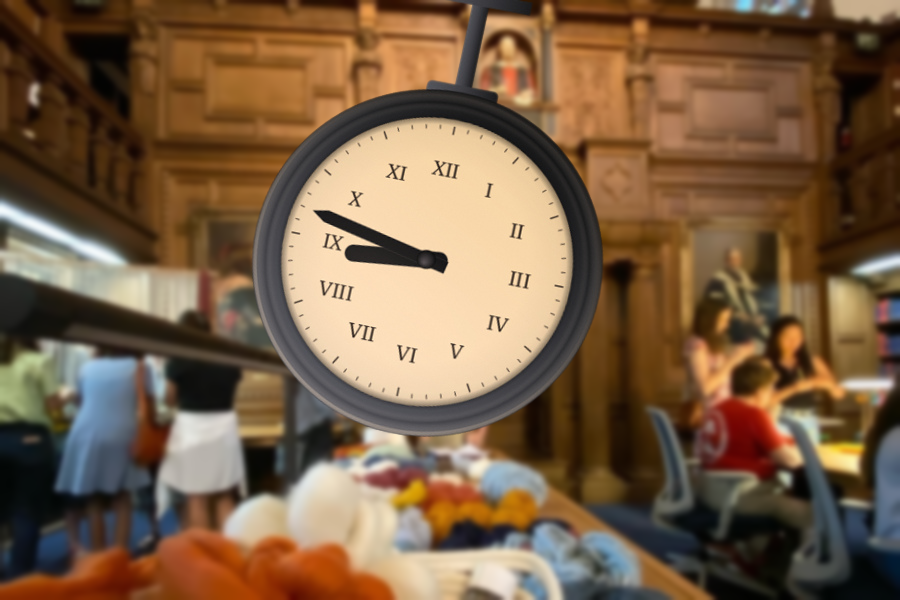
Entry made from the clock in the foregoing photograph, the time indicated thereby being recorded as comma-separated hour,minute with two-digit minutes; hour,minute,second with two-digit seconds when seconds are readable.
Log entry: 8,47
